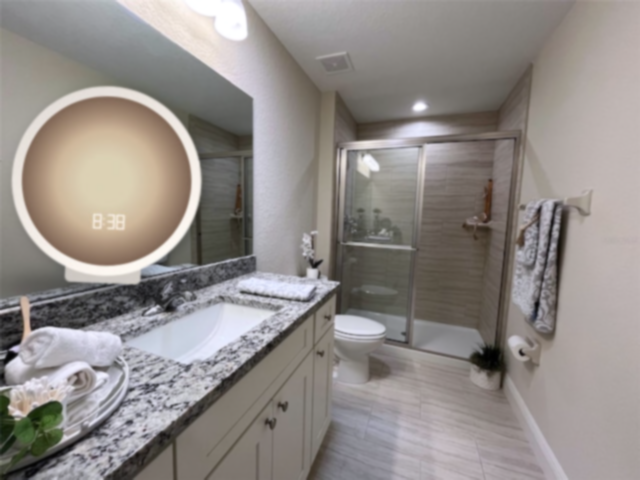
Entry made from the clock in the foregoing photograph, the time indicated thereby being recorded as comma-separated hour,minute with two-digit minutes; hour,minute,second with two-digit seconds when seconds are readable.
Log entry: 8,38
